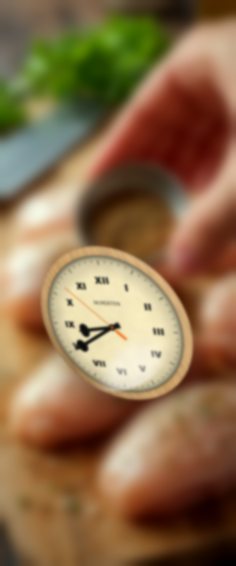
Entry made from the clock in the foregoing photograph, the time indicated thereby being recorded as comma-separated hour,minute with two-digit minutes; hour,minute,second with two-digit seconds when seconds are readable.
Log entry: 8,39,52
